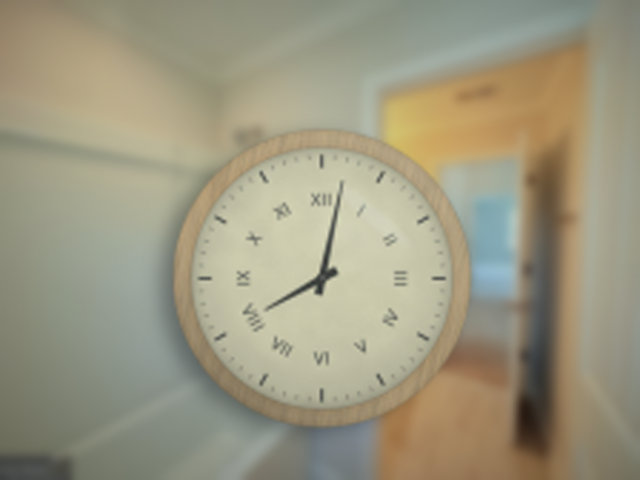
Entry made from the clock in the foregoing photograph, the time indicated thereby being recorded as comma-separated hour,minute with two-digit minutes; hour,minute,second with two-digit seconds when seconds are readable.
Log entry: 8,02
